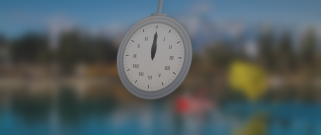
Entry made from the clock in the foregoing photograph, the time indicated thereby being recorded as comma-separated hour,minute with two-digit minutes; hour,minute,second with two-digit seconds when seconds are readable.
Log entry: 12,00
